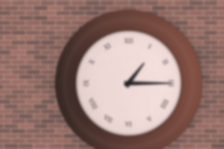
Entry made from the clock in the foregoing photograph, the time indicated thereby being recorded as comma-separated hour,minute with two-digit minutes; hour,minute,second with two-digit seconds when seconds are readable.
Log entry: 1,15
